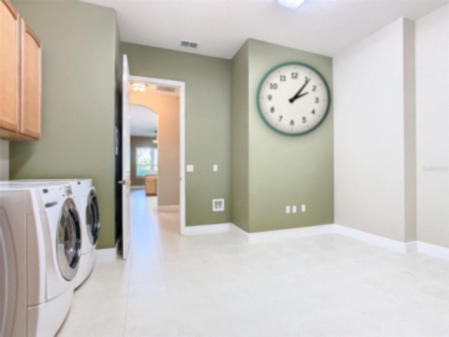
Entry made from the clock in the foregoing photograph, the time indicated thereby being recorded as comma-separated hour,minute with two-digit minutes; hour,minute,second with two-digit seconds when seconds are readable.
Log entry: 2,06
